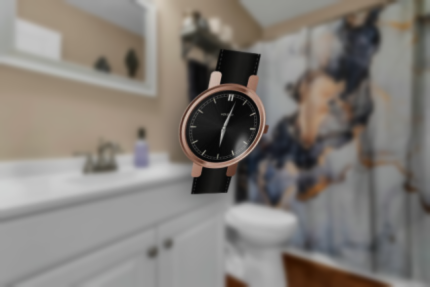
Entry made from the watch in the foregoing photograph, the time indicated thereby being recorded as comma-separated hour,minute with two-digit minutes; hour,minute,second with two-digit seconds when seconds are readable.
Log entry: 6,02
